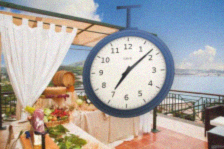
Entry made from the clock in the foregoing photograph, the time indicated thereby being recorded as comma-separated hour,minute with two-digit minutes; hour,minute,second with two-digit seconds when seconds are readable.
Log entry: 7,08
